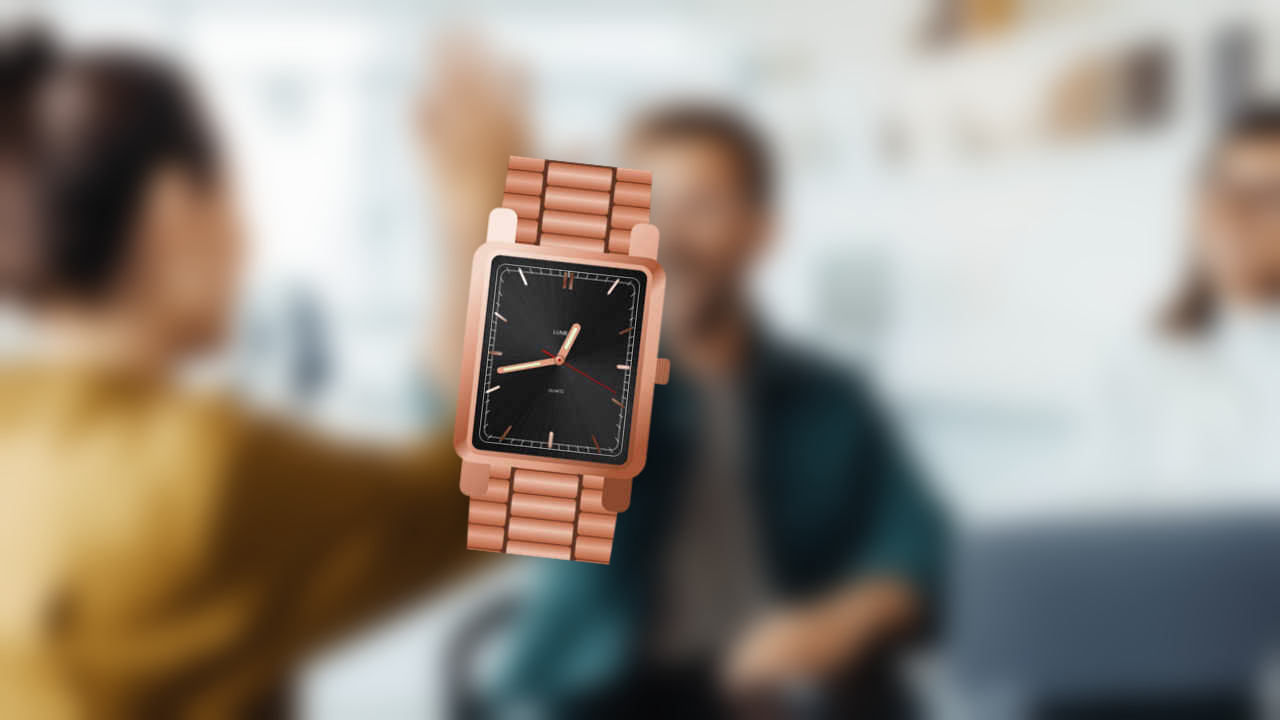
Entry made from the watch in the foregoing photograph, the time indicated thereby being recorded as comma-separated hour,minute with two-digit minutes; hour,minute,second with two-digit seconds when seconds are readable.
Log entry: 12,42,19
